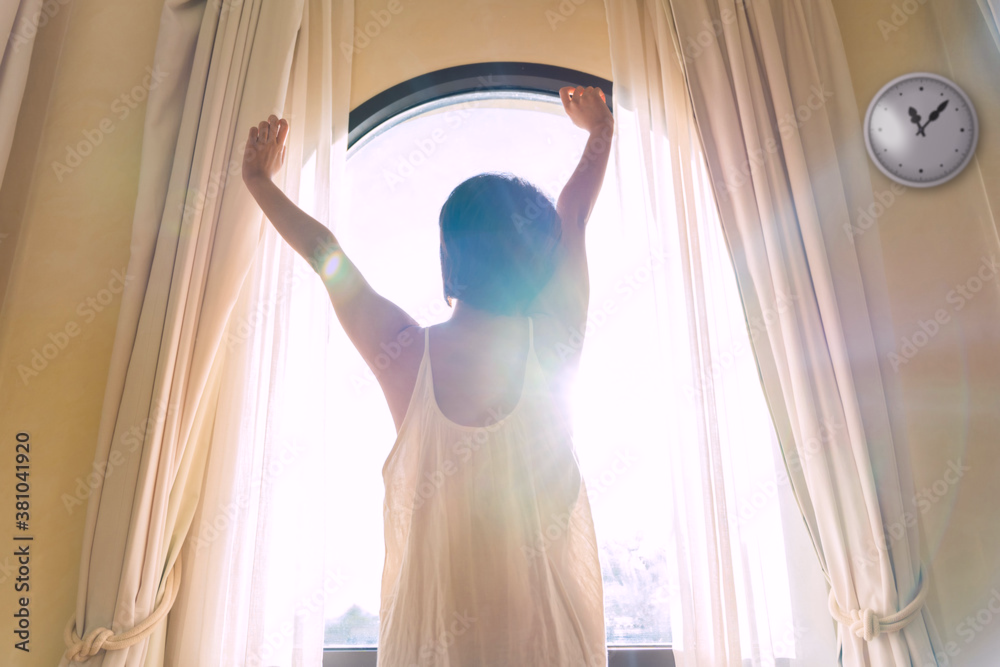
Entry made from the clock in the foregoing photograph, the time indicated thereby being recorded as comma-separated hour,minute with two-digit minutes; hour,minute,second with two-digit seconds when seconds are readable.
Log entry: 11,07
